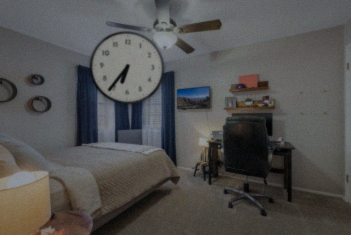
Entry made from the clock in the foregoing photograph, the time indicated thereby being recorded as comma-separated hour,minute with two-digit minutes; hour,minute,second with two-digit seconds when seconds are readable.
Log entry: 6,36
